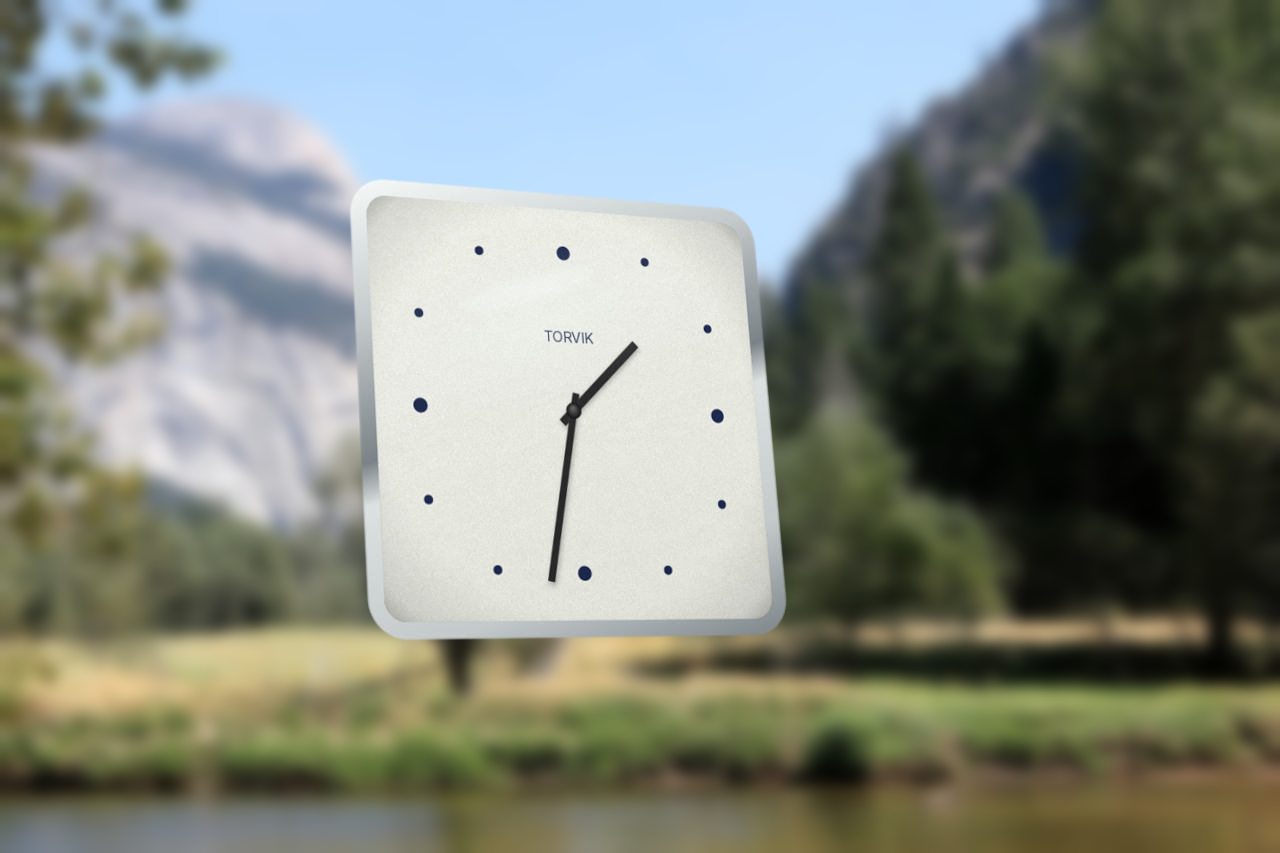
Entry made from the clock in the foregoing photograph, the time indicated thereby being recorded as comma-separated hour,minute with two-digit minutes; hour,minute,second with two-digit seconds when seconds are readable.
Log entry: 1,32
